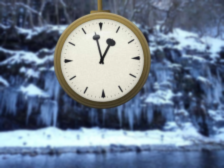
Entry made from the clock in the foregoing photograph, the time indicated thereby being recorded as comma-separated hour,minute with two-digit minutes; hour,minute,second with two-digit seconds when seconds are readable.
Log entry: 12,58
